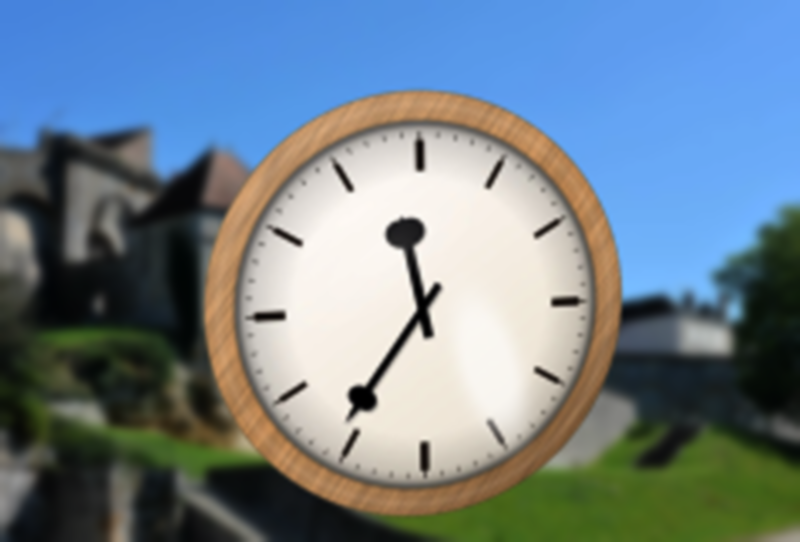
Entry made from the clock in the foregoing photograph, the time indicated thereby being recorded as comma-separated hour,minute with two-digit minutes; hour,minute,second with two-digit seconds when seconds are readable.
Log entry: 11,36
